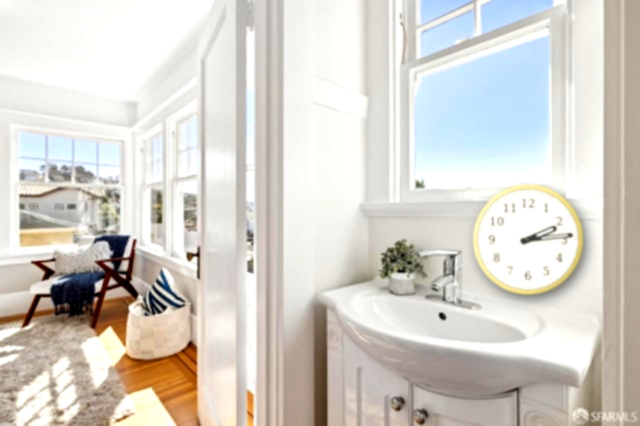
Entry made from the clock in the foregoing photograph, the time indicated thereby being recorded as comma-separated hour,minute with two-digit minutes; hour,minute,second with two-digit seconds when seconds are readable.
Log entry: 2,14
